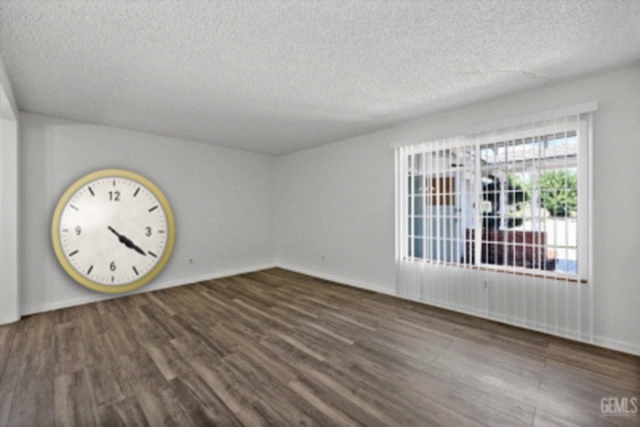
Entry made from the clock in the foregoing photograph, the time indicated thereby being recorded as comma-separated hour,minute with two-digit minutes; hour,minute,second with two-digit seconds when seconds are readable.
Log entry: 4,21
